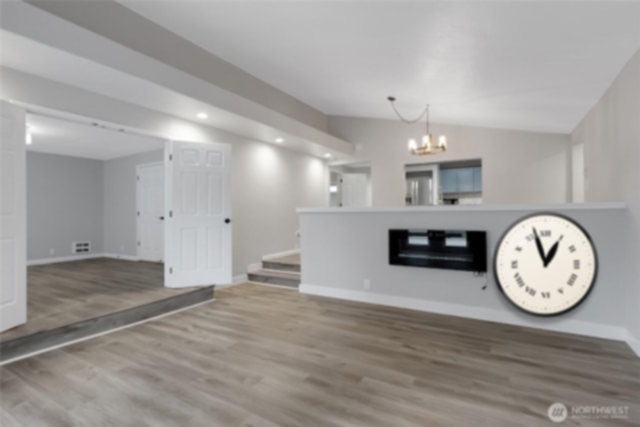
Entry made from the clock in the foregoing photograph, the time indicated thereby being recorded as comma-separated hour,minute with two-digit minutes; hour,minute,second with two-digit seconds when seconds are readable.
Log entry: 12,57
